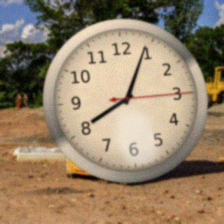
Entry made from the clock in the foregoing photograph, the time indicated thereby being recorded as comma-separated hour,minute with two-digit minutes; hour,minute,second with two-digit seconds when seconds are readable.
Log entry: 8,04,15
